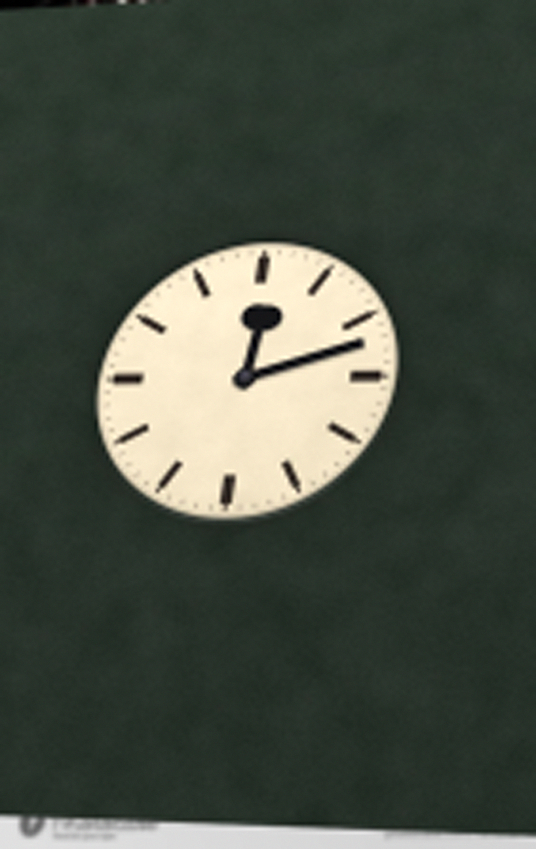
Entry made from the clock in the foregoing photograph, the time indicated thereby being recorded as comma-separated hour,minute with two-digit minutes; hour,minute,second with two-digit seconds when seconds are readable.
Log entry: 12,12
